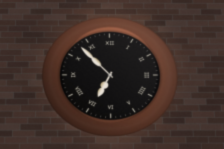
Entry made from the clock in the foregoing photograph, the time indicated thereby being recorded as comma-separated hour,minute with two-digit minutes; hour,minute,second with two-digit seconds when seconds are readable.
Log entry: 6,53
